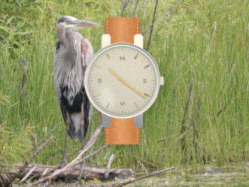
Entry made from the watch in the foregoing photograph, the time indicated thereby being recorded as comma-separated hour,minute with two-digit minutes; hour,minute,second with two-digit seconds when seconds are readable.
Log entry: 10,21
